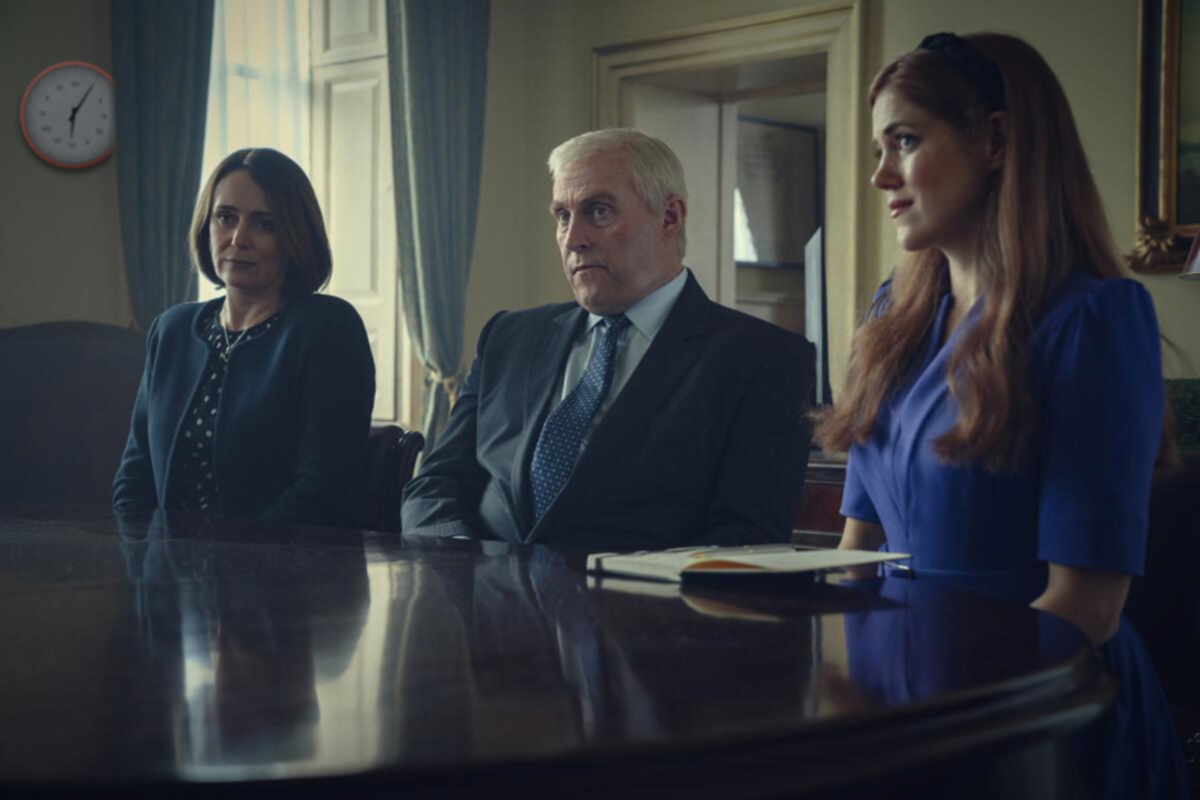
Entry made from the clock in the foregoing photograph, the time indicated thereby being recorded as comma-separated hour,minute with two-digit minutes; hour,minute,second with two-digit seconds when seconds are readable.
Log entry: 6,05
